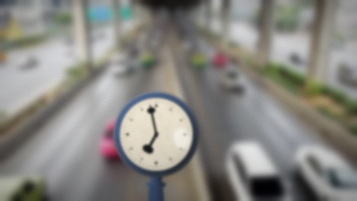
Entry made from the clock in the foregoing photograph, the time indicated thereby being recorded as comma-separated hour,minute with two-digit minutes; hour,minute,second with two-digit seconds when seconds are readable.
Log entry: 6,58
